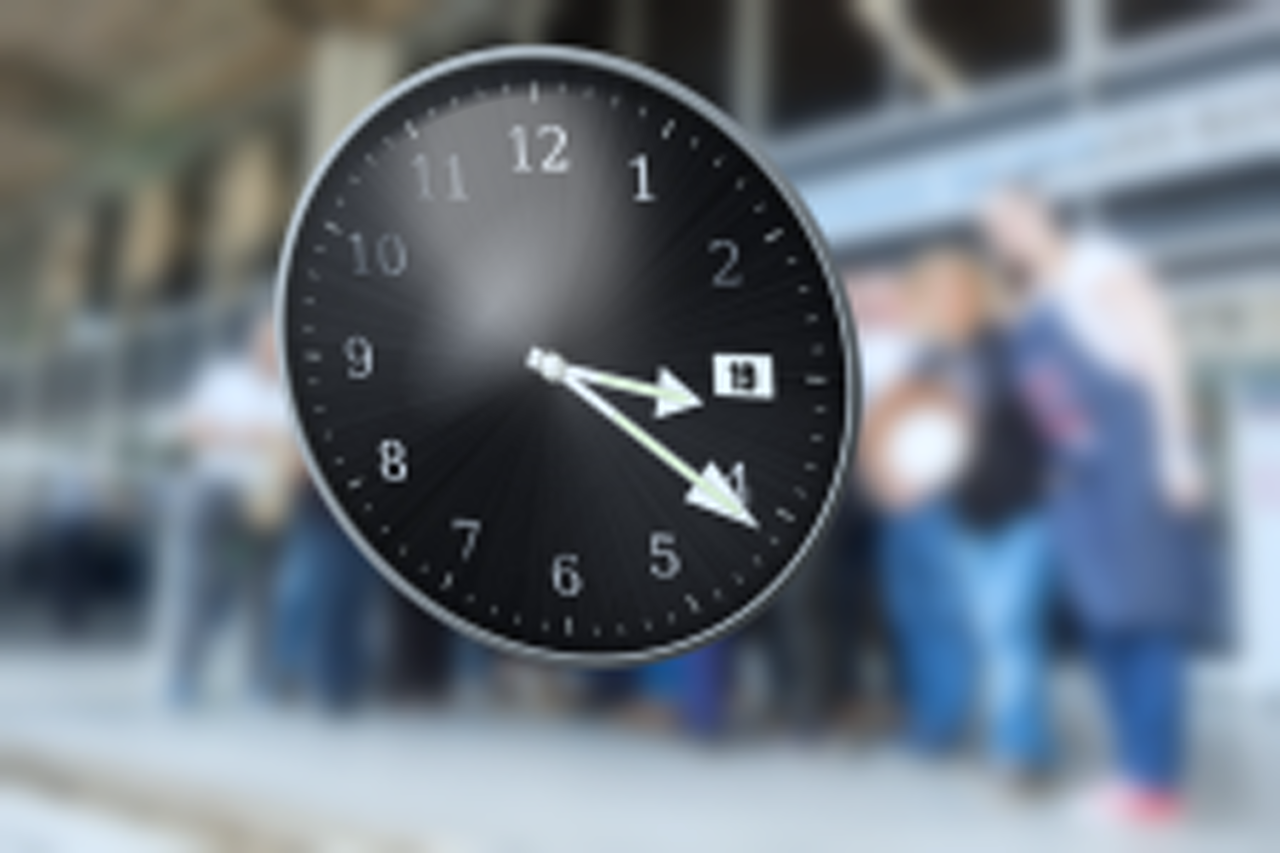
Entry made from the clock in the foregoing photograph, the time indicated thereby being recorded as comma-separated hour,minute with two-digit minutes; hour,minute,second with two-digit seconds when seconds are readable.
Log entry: 3,21
